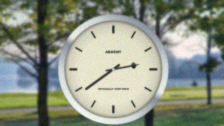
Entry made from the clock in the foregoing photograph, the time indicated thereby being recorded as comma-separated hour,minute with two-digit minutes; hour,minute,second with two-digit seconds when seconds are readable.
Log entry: 2,39
